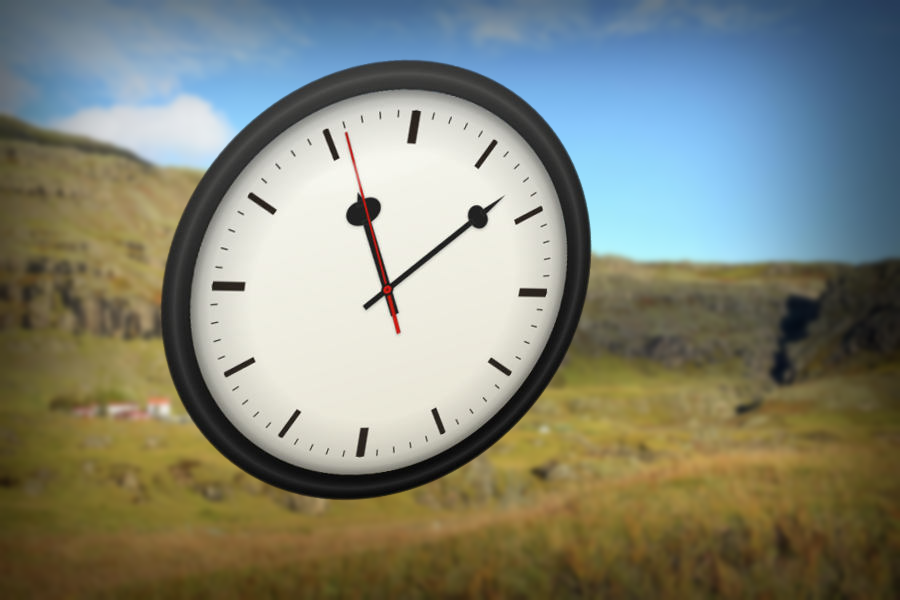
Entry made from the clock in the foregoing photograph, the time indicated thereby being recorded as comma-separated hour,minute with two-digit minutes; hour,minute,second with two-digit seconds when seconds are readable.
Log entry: 11,07,56
